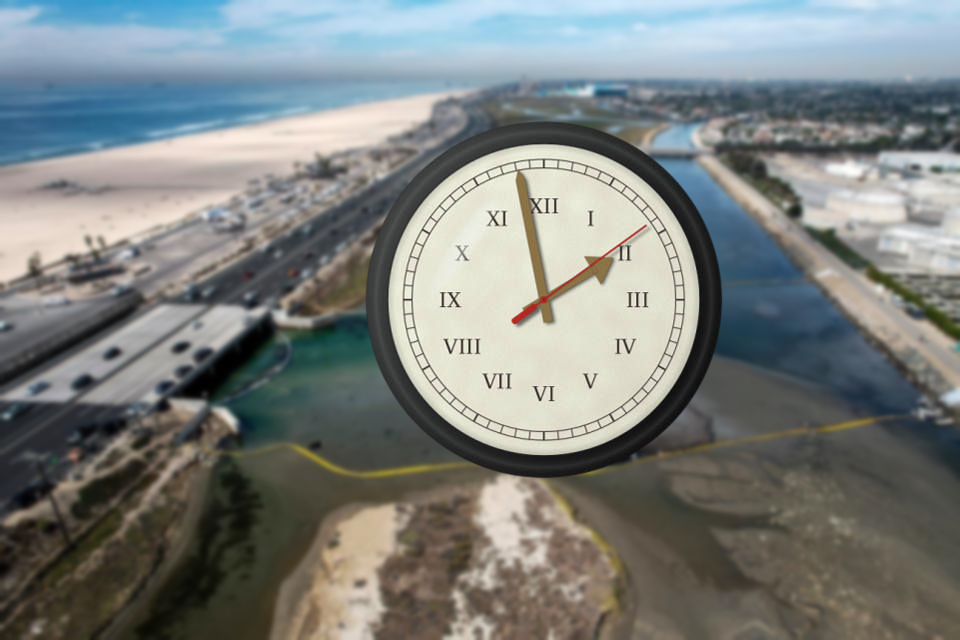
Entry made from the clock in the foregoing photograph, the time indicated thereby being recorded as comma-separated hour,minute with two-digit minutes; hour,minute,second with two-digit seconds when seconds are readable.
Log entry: 1,58,09
